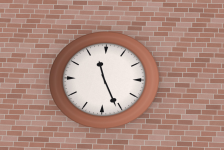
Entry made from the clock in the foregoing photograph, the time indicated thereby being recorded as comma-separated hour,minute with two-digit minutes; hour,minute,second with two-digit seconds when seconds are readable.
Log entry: 11,26
